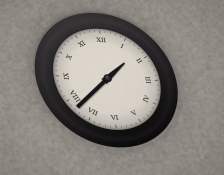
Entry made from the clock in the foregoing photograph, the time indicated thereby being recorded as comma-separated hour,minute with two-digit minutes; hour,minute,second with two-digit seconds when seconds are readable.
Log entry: 1,38
